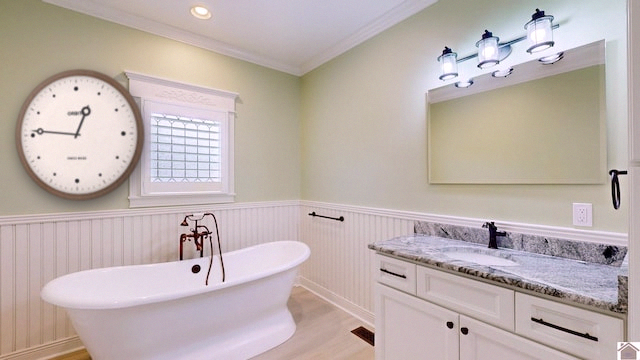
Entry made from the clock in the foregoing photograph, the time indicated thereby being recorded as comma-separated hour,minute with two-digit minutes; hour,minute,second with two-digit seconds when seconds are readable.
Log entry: 12,46
